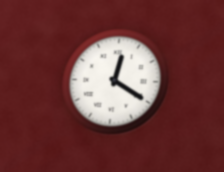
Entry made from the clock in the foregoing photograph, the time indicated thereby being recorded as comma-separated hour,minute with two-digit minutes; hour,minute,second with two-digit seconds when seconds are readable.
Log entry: 12,20
